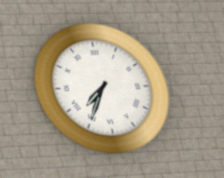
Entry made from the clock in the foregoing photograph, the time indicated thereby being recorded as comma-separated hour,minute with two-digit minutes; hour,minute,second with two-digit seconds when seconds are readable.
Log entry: 7,35
